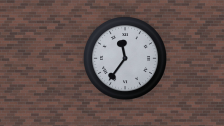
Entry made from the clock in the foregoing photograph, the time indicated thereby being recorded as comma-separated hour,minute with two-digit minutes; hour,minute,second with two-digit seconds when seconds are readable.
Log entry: 11,36
